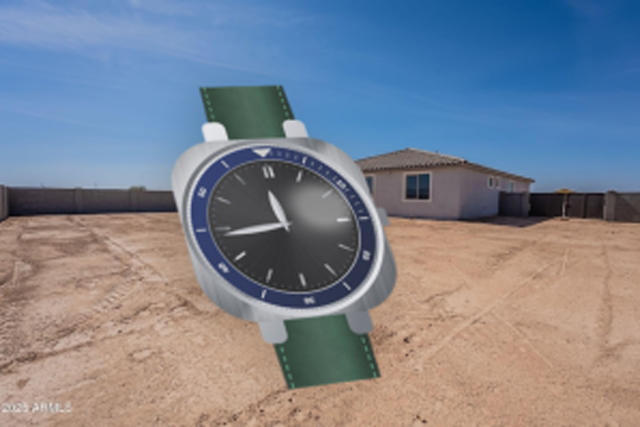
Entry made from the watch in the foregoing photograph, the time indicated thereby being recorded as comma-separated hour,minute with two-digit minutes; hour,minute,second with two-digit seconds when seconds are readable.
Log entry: 11,44
